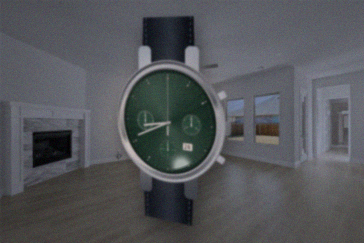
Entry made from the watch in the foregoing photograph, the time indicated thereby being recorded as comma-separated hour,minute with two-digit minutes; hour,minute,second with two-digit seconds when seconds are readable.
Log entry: 8,41
